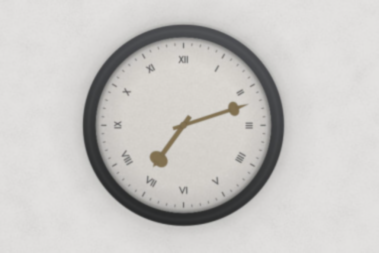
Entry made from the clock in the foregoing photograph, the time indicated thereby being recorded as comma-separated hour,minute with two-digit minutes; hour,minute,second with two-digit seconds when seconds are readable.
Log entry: 7,12
